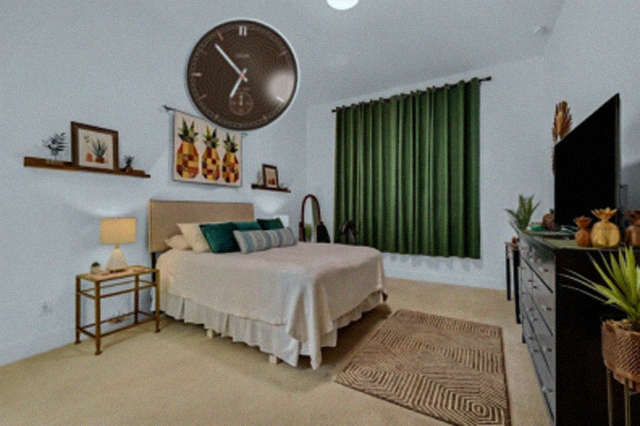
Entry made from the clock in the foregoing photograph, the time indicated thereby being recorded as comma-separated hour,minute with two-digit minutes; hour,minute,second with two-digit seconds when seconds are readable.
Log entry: 6,53
